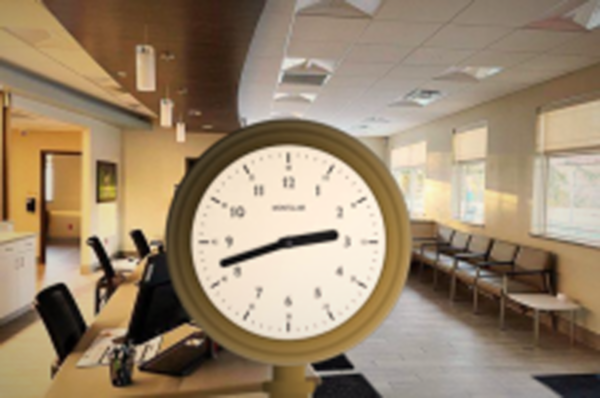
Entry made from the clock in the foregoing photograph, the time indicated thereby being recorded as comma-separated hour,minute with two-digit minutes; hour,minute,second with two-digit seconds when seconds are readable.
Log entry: 2,42
